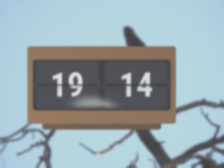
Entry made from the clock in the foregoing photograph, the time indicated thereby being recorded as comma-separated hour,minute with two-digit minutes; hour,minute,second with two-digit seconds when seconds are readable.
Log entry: 19,14
